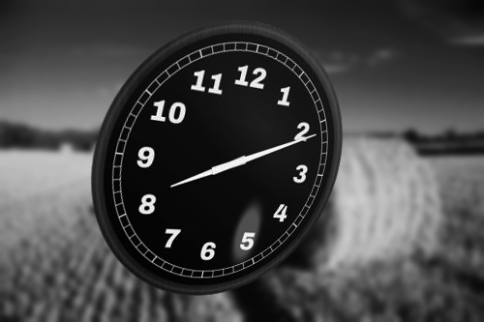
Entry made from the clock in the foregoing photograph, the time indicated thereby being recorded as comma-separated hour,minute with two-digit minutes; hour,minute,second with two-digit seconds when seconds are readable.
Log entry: 8,11
